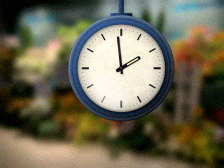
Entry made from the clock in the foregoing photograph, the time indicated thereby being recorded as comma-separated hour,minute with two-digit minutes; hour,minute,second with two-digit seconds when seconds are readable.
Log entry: 1,59
